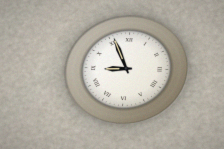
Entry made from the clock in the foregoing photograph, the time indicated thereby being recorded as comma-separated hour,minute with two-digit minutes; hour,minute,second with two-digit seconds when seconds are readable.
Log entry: 8,56
